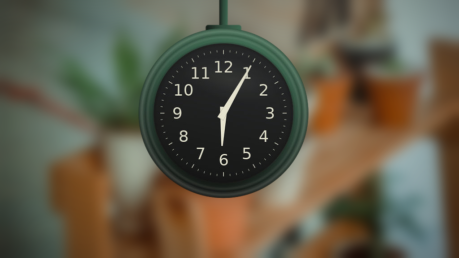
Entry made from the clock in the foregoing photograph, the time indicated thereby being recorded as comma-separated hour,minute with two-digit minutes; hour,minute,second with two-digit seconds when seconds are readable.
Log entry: 6,05
